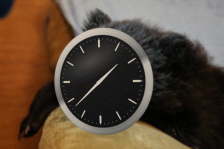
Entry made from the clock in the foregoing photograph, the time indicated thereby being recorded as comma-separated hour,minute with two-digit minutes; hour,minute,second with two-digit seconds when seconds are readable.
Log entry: 1,38
